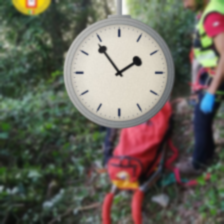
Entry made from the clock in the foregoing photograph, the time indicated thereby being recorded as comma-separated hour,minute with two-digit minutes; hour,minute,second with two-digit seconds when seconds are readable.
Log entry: 1,54
